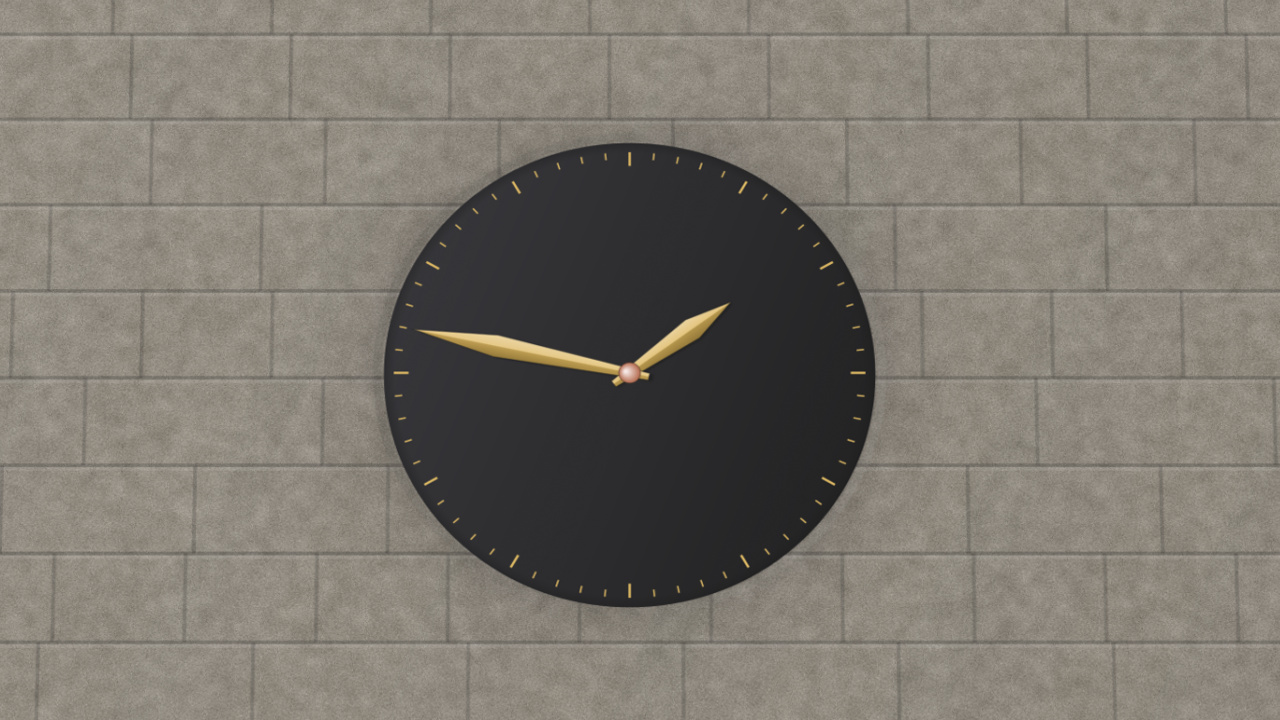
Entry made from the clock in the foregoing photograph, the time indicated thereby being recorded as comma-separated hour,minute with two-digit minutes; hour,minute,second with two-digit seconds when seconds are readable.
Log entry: 1,47
